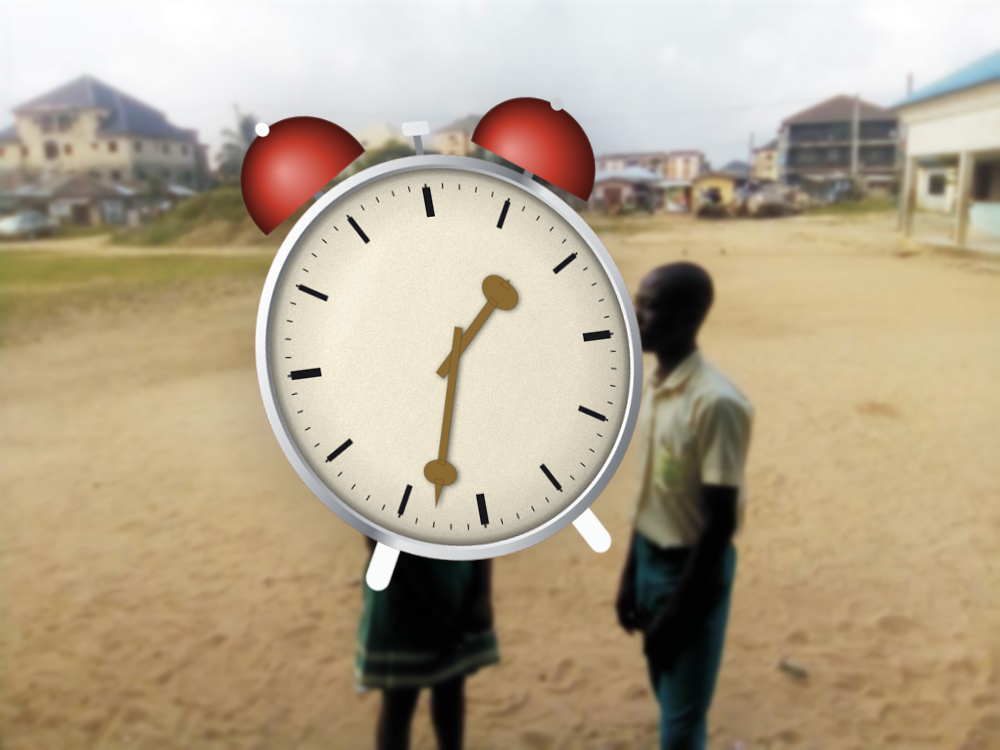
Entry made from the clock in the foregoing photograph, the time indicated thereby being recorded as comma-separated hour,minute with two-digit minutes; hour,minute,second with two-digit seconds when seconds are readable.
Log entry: 1,33
